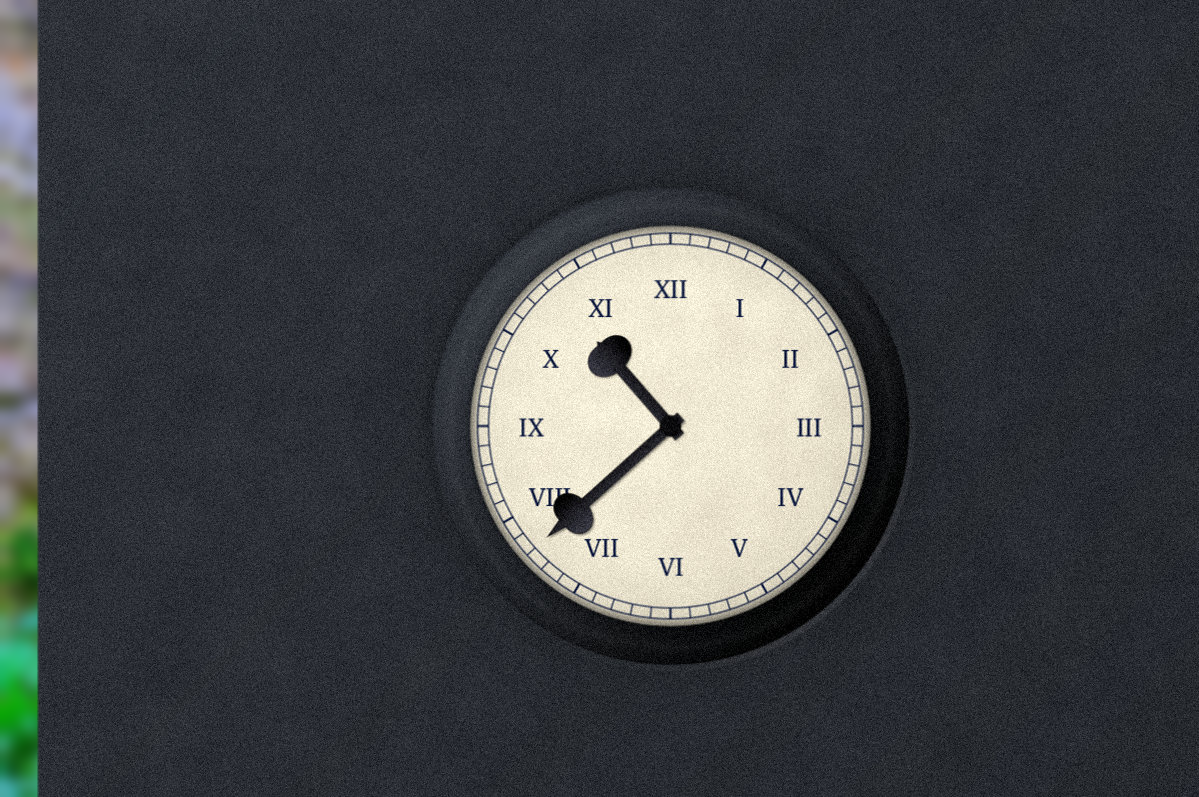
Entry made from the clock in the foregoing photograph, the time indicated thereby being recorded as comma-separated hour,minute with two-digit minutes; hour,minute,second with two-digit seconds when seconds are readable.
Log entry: 10,38
